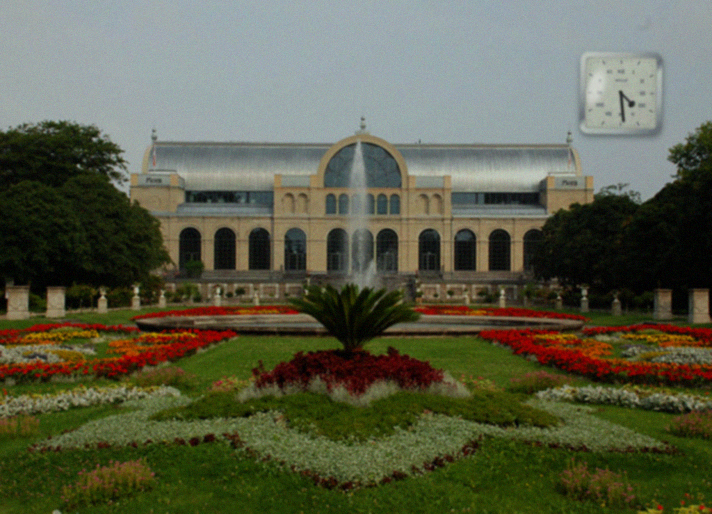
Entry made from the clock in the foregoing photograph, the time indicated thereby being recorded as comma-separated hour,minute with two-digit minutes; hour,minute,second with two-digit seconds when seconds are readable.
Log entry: 4,29
